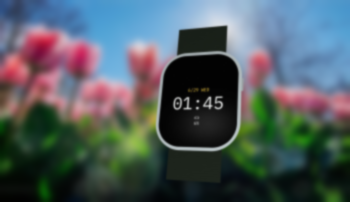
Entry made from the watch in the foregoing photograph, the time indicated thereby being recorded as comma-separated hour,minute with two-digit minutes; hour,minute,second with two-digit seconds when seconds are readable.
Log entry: 1,45
